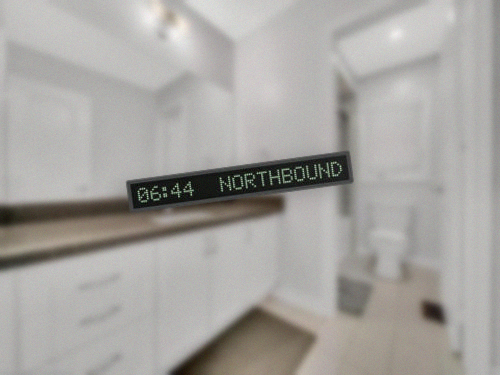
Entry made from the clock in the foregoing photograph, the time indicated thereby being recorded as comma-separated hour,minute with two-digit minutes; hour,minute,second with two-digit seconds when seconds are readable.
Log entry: 6,44
